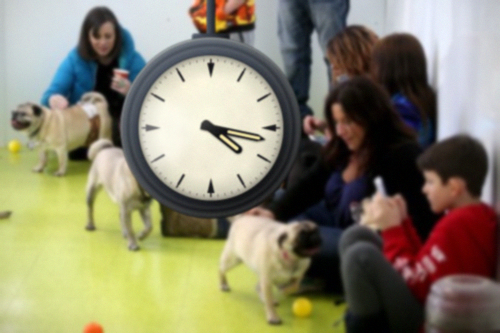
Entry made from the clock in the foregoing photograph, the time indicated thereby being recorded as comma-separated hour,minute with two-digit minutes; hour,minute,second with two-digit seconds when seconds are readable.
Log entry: 4,17
